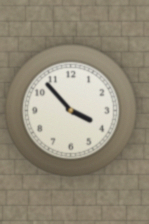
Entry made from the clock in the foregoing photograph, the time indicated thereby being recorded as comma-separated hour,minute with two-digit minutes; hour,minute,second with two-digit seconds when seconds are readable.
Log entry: 3,53
